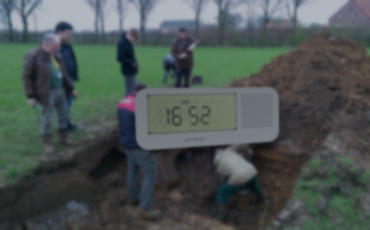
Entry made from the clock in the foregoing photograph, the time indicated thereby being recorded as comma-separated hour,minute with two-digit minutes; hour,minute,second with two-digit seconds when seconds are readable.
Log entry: 16,52
